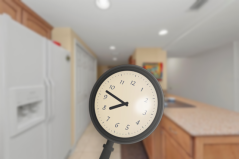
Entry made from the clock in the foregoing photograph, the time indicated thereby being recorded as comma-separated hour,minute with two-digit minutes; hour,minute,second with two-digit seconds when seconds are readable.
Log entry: 7,47
